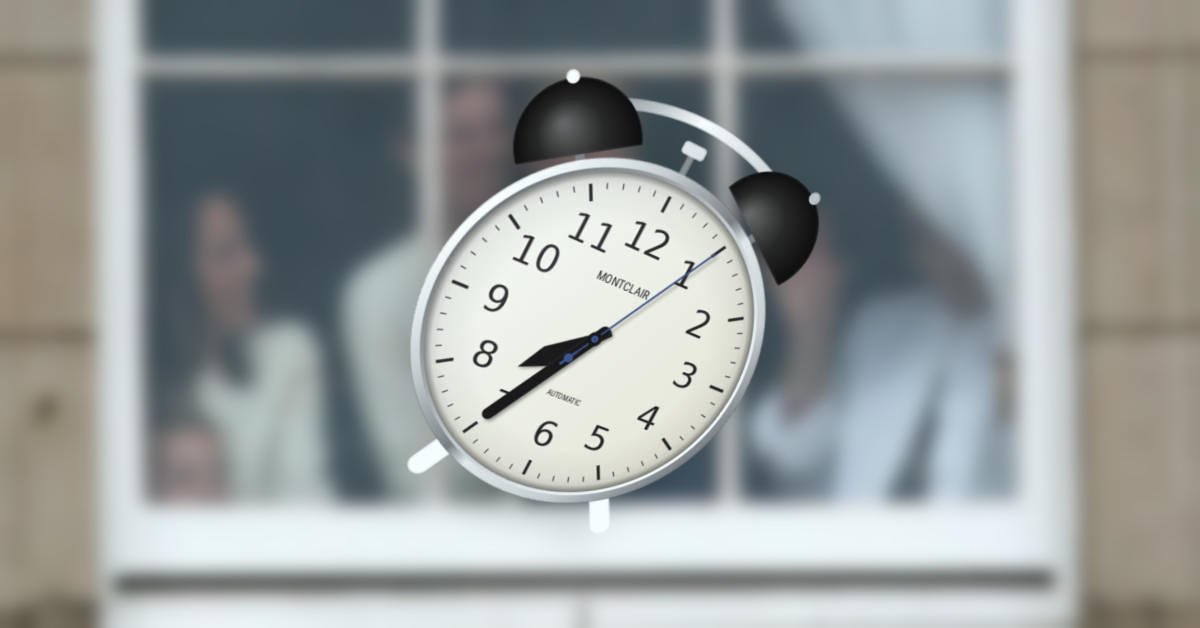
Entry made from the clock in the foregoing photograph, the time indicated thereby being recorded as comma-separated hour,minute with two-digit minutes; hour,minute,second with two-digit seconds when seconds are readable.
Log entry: 7,35,05
